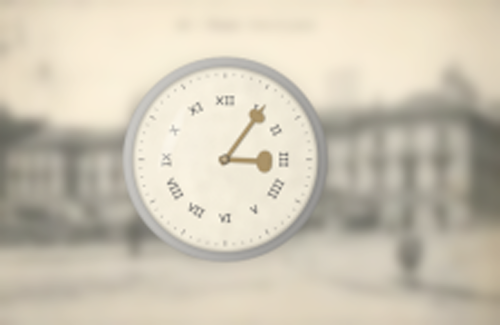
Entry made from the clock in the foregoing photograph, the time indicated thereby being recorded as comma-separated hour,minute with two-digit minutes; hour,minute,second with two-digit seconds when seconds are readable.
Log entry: 3,06
